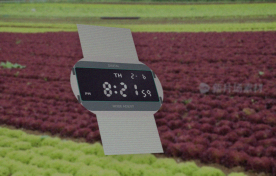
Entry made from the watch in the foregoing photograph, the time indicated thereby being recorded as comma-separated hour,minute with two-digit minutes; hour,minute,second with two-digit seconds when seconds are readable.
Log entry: 8,21,59
